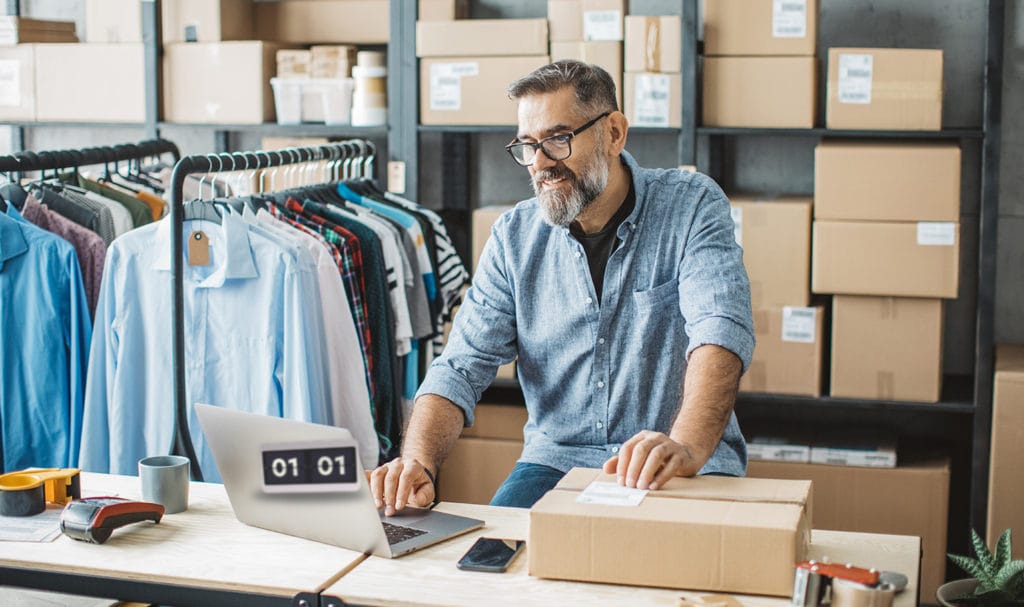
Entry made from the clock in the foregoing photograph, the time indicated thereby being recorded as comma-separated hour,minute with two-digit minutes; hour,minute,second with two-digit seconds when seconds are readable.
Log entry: 1,01
